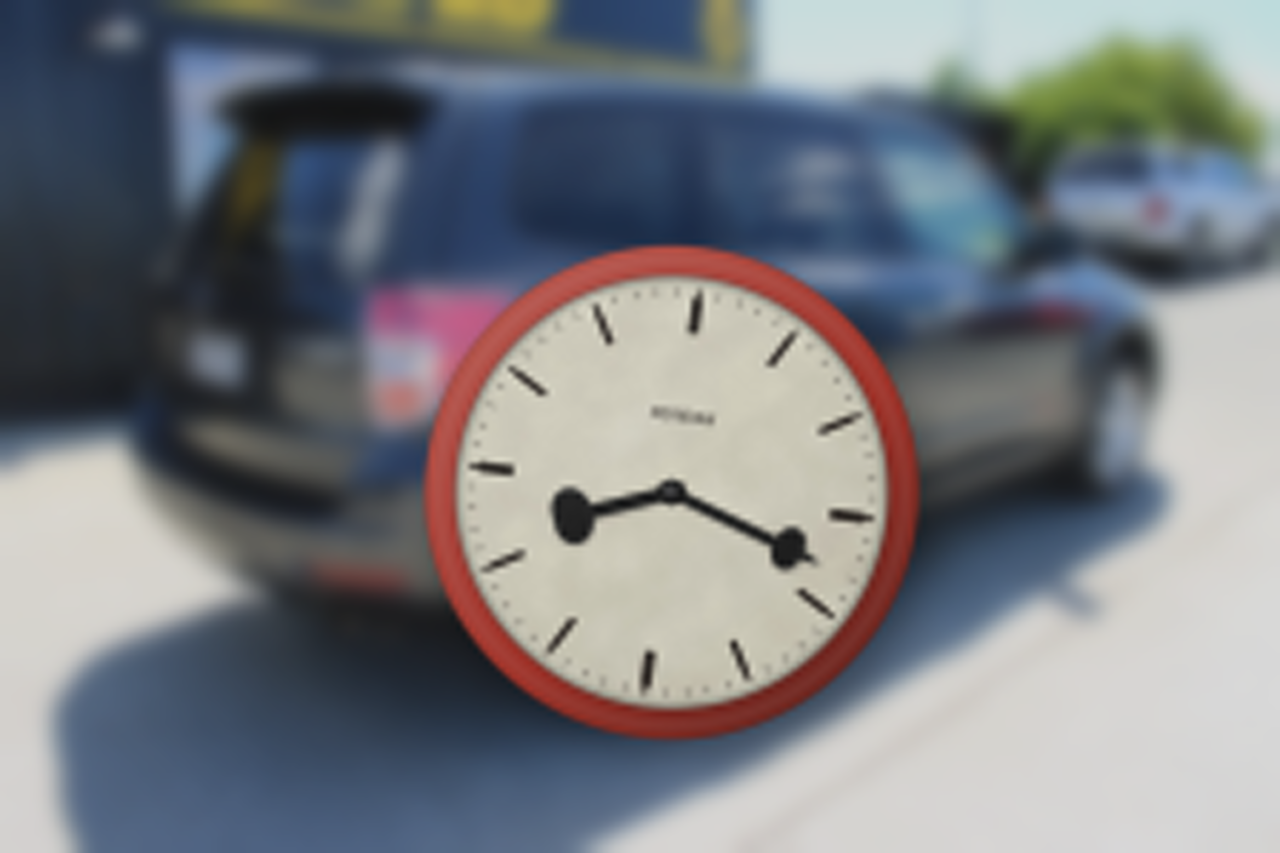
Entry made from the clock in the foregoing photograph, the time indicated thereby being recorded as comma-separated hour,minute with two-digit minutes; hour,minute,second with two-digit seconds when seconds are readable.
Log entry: 8,18
